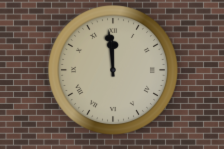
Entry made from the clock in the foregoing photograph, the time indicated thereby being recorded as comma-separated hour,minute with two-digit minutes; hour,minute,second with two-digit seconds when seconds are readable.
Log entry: 11,59
